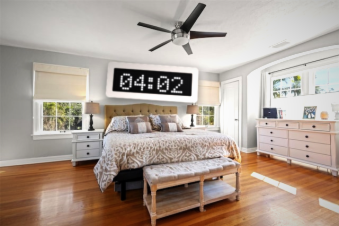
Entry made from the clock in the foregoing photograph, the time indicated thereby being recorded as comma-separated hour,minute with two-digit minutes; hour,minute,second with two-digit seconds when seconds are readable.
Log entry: 4,02
